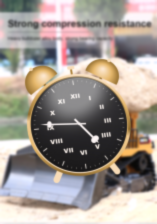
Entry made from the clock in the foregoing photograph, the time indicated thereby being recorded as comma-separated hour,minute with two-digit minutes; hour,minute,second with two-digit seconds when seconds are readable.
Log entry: 4,46
